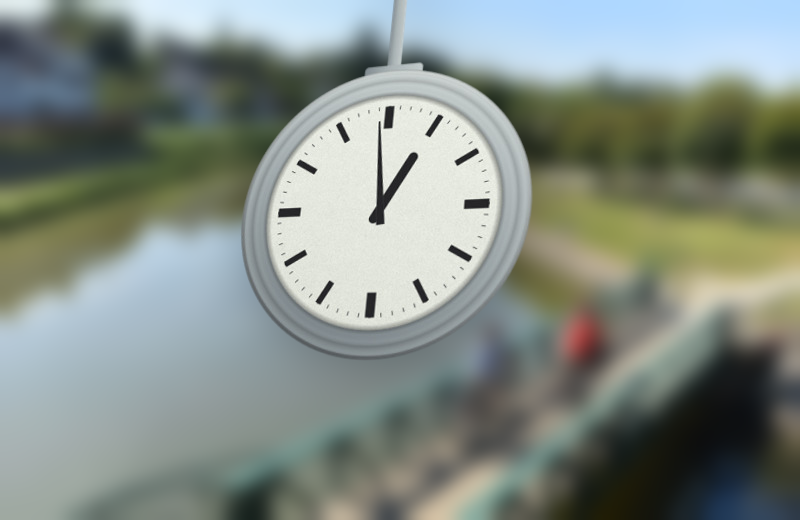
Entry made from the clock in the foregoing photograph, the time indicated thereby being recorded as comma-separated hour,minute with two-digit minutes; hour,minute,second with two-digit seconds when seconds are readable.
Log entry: 12,59
